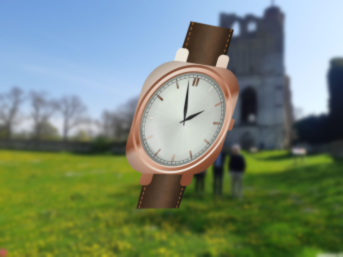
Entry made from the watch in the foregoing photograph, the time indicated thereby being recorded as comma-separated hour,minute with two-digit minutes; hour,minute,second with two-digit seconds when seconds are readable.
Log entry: 1,58
